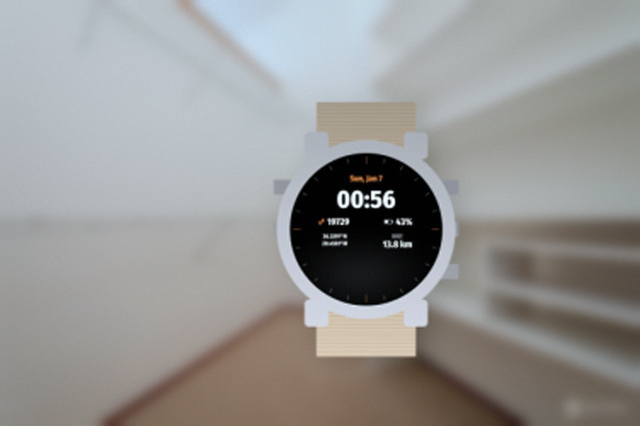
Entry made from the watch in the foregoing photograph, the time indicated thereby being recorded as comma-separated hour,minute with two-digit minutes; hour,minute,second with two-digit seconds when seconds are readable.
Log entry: 0,56
